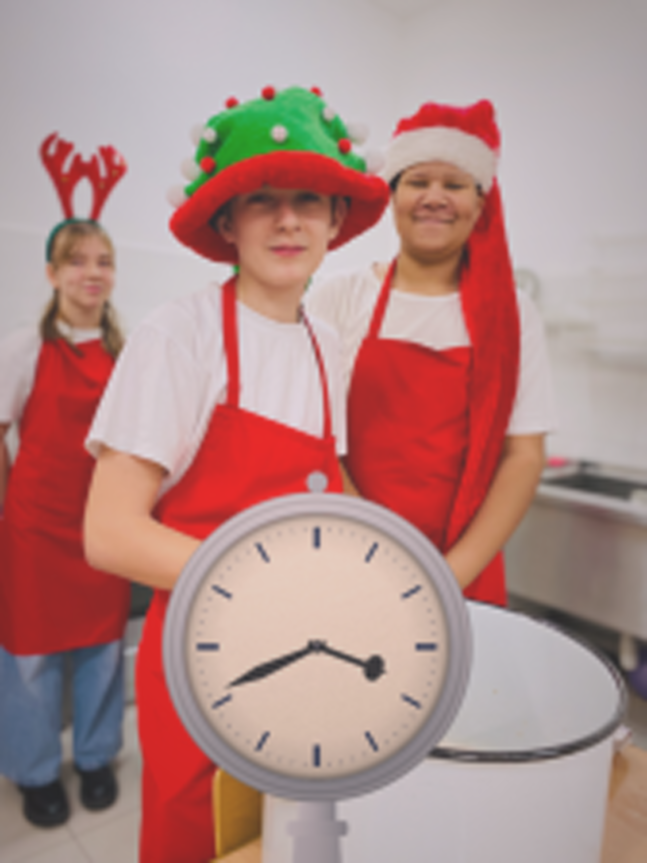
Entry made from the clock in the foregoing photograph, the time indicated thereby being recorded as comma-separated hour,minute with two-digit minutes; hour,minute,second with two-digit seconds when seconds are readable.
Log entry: 3,41
